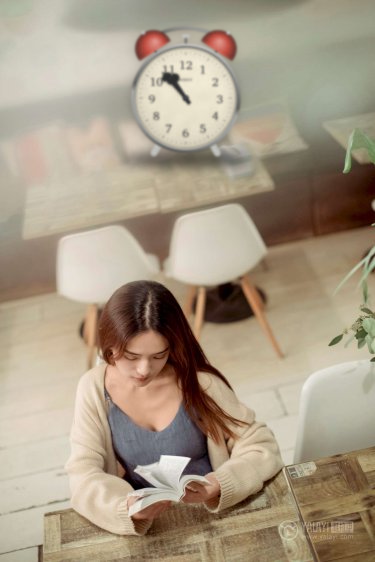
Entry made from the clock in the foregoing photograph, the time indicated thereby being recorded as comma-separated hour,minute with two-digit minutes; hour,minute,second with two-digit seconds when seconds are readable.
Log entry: 10,53
